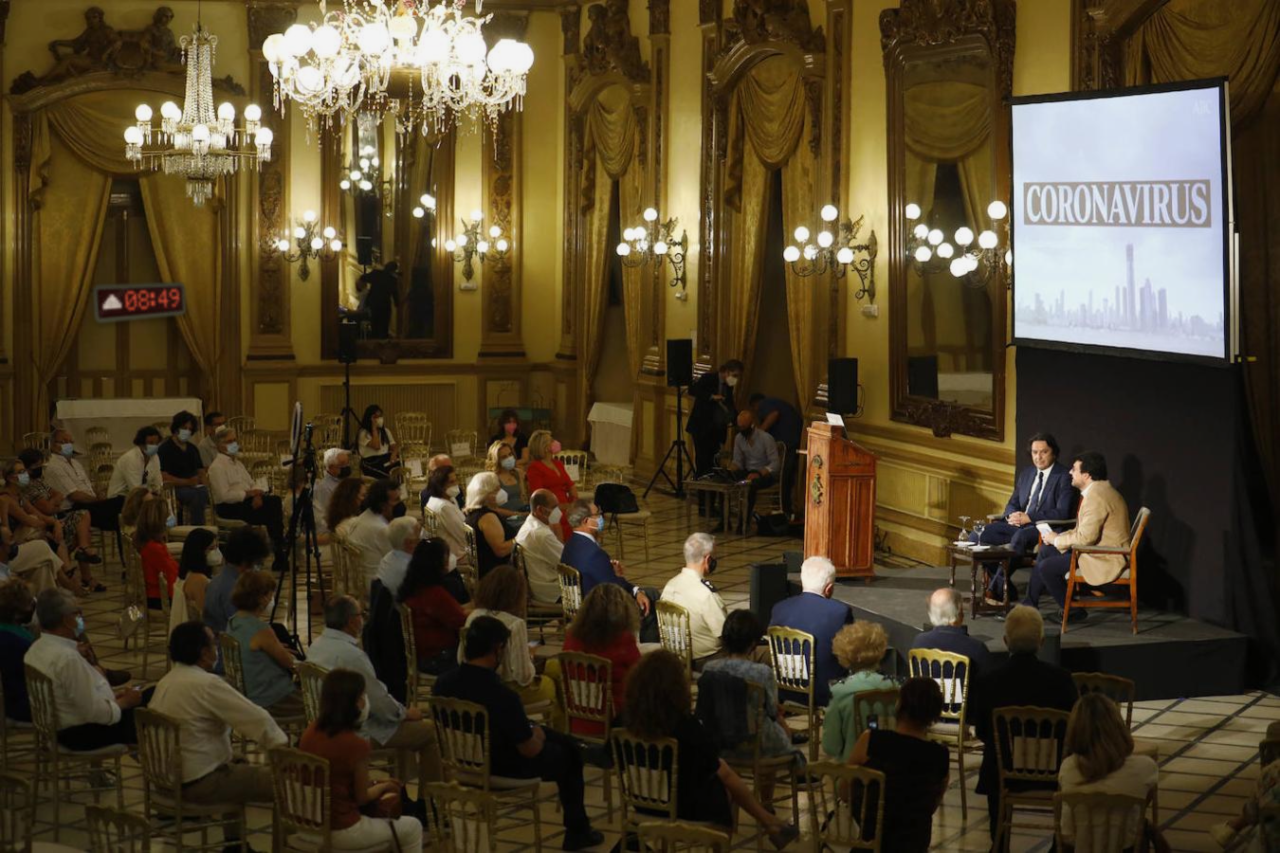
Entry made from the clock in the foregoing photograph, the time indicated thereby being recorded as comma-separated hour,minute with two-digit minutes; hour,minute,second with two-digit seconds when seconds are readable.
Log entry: 8,49
